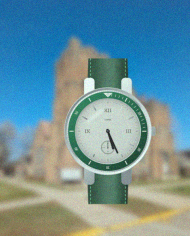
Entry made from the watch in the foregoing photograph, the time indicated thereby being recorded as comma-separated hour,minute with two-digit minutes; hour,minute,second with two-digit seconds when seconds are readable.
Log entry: 5,26
